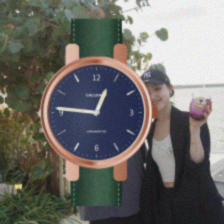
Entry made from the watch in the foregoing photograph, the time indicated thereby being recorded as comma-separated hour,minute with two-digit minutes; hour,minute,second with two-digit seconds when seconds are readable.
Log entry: 12,46
